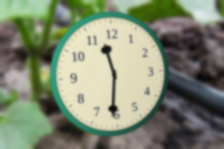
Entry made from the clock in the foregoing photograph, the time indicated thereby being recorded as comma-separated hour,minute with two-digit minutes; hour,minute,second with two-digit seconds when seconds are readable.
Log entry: 11,31
